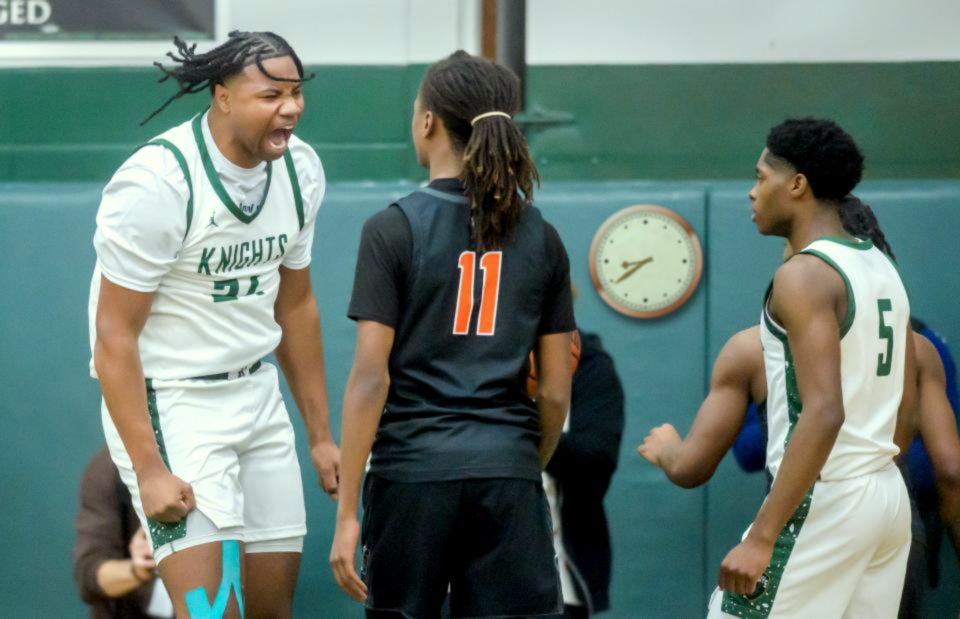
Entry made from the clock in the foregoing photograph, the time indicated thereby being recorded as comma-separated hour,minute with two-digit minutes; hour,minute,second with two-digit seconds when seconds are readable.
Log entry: 8,39
